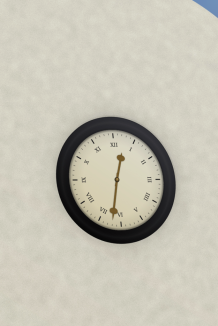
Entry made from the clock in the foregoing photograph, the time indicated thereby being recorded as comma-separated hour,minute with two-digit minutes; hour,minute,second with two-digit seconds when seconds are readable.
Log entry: 12,32
